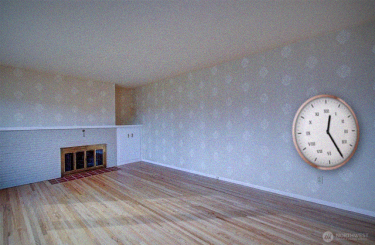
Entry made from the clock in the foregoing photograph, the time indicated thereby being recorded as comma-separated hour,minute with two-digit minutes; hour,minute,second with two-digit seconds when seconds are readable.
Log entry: 12,25
